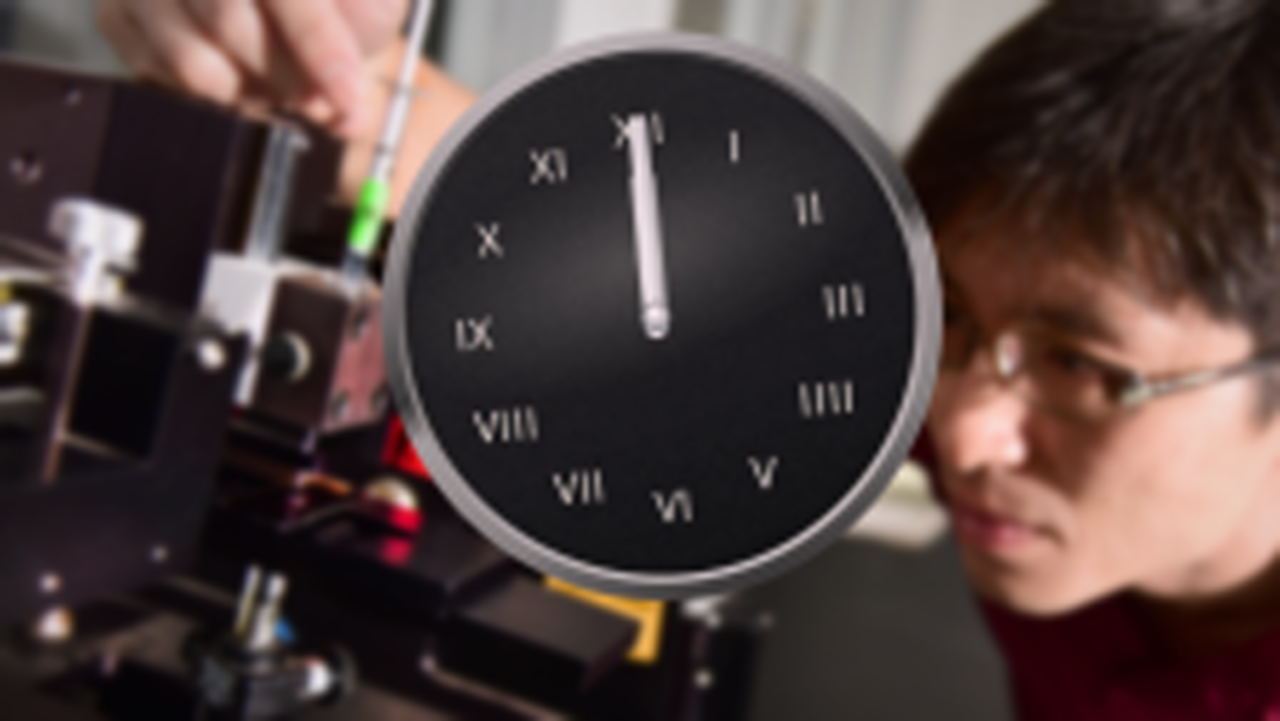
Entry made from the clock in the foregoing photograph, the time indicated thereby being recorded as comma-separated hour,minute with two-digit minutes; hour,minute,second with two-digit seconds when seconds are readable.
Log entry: 12,00
